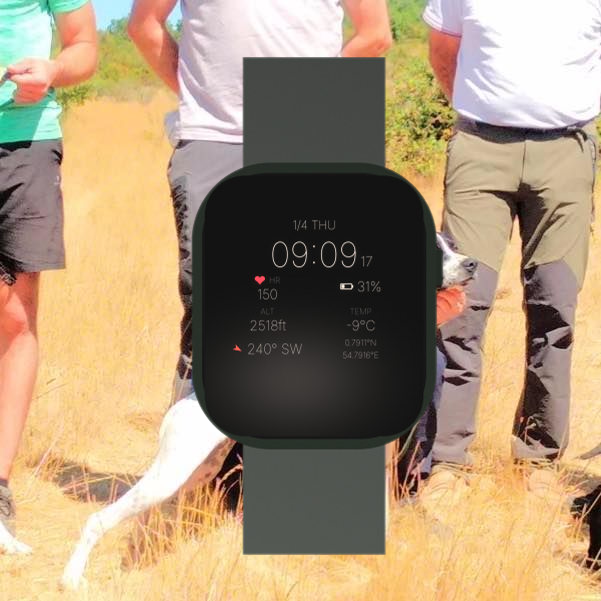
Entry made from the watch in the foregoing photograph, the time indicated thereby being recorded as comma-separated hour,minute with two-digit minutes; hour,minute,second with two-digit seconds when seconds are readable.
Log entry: 9,09,17
